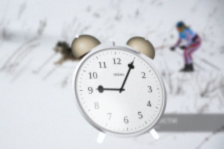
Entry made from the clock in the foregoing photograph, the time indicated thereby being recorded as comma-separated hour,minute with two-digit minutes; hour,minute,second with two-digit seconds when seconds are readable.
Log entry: 9,05
